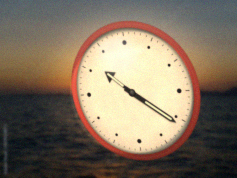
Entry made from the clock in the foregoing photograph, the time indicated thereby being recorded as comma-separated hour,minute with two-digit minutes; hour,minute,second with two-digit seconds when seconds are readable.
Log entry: 10,21
